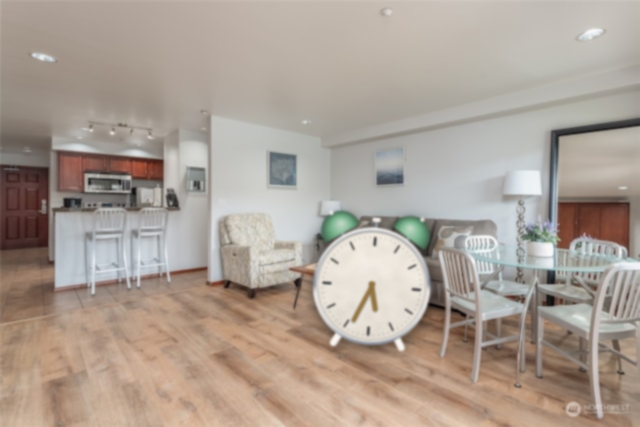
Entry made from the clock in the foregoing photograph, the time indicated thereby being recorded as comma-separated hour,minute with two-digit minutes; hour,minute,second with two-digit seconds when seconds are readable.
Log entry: 5,34
